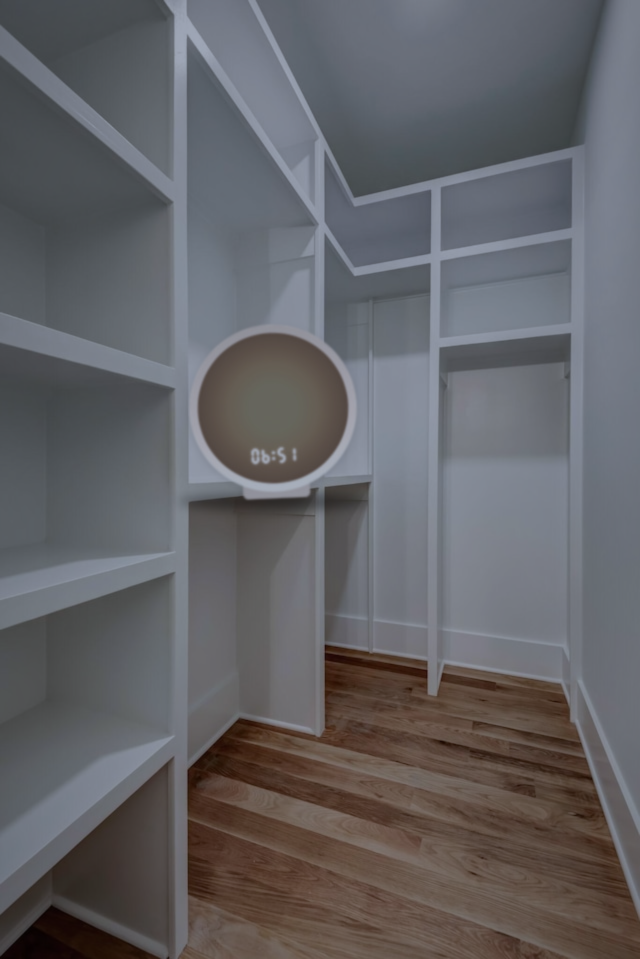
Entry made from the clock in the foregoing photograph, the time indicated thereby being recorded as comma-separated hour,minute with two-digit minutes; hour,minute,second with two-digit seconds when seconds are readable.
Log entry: 6,51
